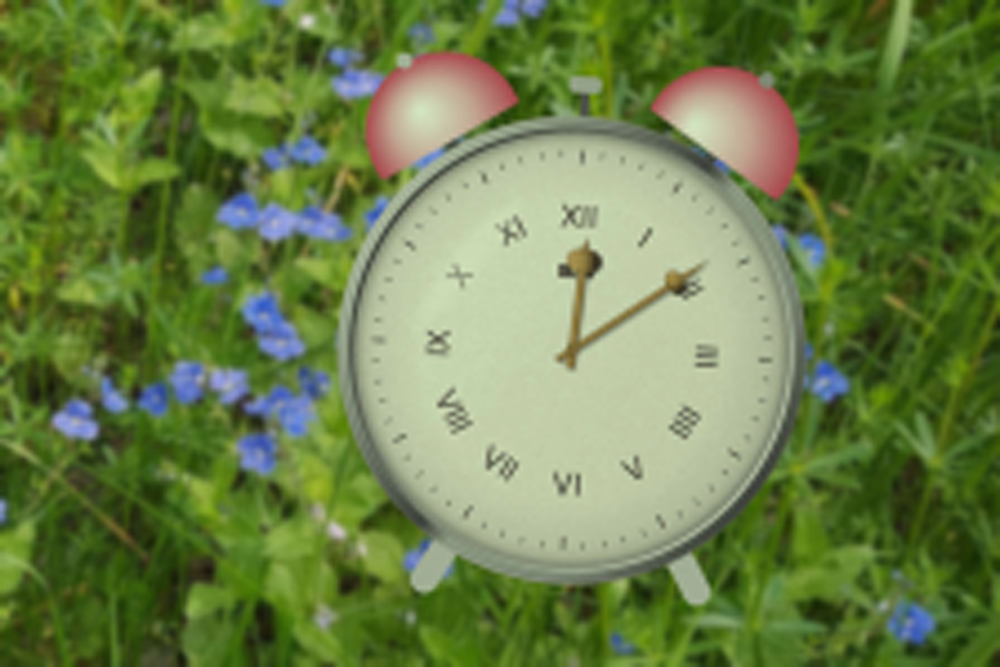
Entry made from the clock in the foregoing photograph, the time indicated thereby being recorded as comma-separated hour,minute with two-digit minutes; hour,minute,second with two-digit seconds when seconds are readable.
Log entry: 12,09
